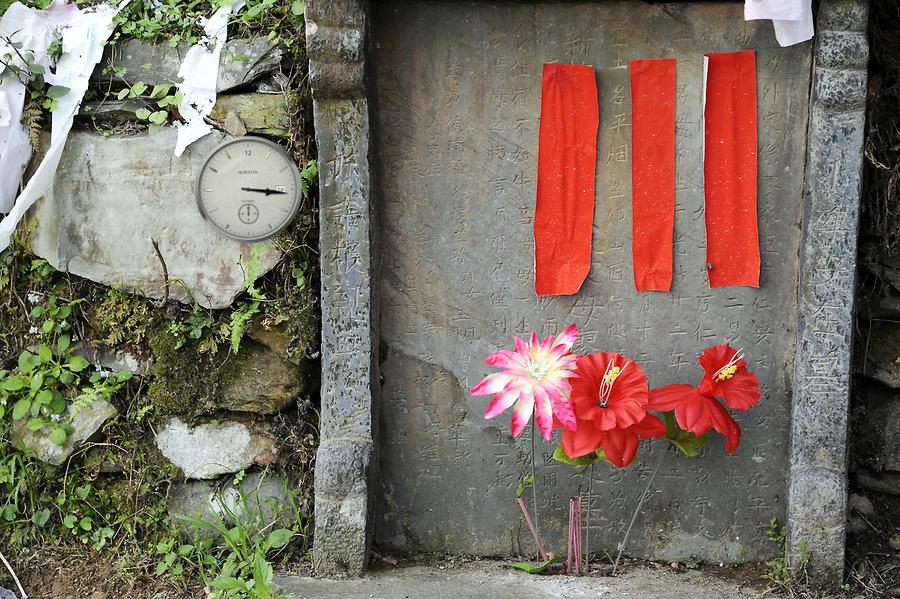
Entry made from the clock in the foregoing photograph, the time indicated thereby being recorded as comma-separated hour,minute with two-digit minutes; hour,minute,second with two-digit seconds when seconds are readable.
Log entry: 3,16
